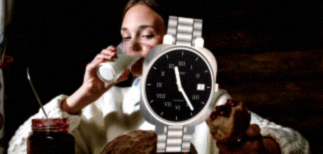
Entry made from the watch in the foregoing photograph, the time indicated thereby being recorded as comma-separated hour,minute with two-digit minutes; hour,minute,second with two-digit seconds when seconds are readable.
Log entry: 11,24
